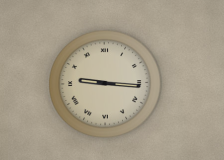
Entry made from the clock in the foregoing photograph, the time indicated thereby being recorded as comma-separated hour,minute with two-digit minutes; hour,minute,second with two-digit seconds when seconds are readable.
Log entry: 9,16
